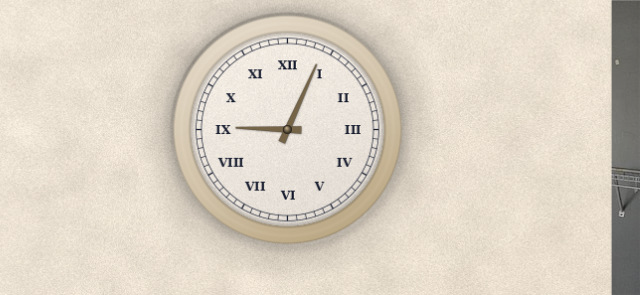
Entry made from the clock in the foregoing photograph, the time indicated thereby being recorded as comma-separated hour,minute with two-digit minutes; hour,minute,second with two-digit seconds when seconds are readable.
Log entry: 9,04
